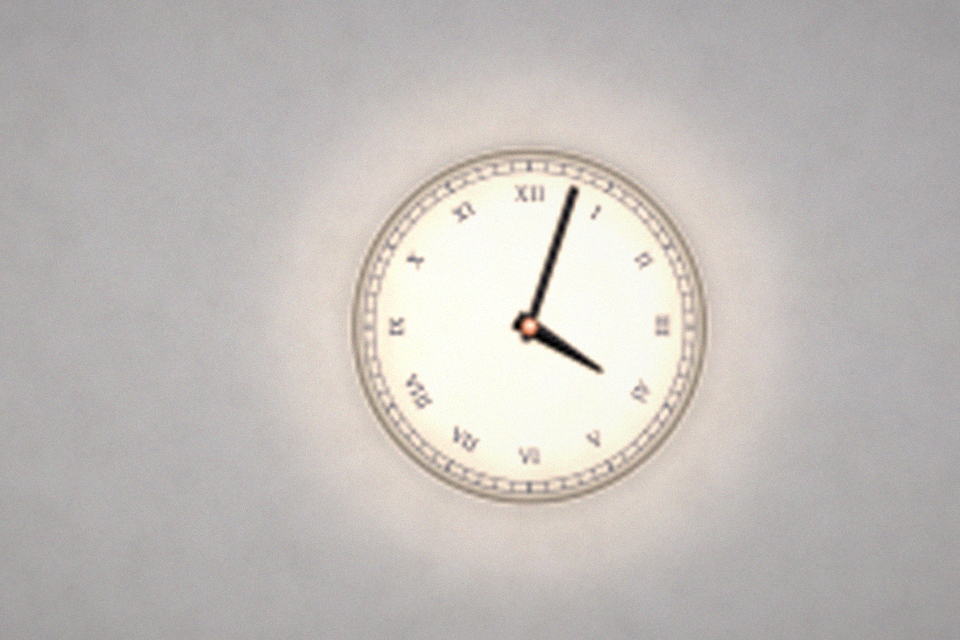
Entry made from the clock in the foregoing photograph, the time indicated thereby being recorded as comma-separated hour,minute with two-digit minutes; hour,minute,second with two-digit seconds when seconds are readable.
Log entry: 4,03
